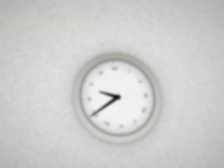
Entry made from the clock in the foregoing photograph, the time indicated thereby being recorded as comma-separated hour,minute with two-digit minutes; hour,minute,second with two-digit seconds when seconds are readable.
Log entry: 9,40
